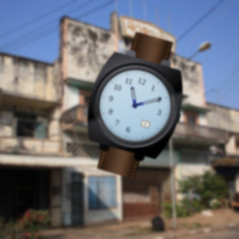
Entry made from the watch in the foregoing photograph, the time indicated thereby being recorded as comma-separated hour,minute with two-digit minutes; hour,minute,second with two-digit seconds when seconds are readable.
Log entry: 11,10
